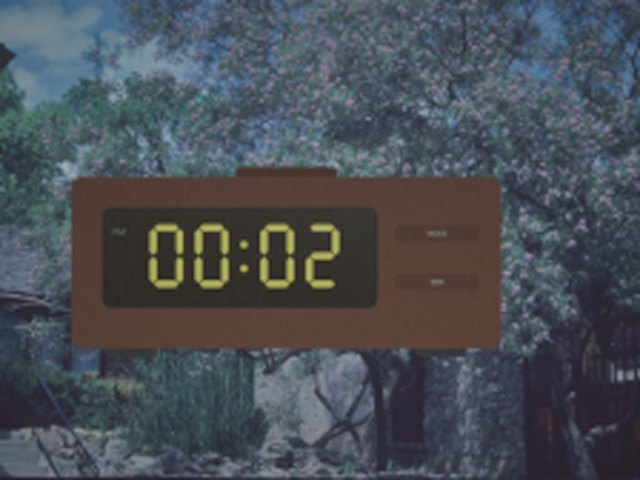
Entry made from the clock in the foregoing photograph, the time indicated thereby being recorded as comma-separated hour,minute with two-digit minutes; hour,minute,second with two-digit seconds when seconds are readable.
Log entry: 0,02
